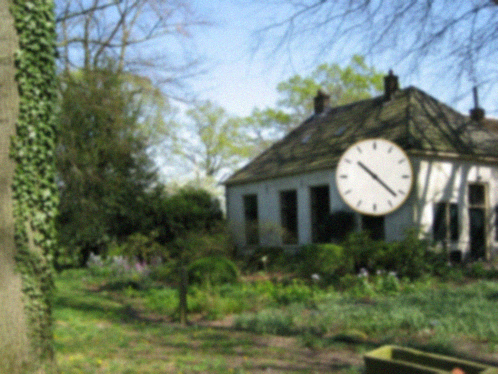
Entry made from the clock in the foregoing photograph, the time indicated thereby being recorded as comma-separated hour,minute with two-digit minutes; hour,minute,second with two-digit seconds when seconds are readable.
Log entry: 10,22
